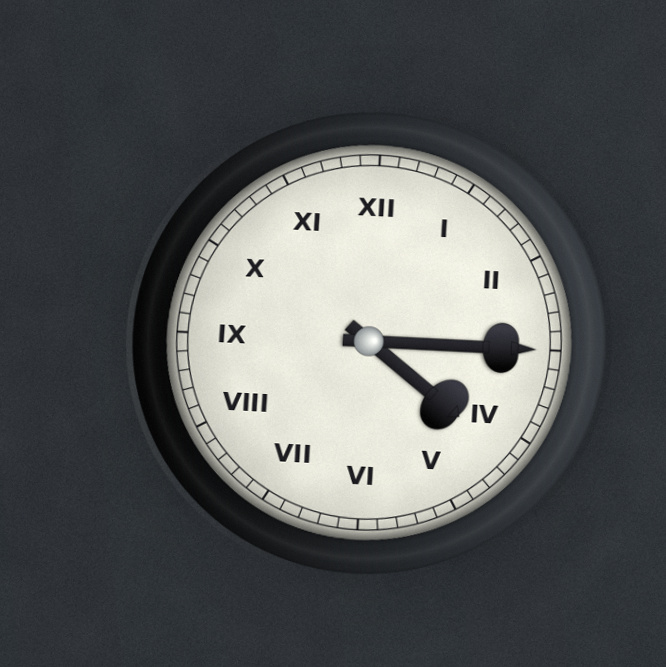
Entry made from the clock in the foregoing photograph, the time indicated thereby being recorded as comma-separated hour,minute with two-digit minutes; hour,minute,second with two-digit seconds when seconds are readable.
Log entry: 4,15
